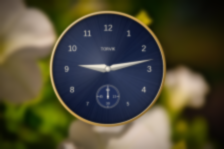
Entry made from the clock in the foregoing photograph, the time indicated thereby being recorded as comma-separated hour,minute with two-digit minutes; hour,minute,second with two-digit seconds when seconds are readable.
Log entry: 9,13
